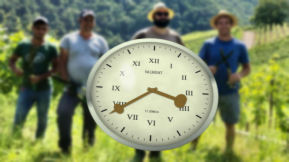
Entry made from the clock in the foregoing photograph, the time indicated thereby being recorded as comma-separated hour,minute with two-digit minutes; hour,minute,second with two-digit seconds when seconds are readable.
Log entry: 3,39
